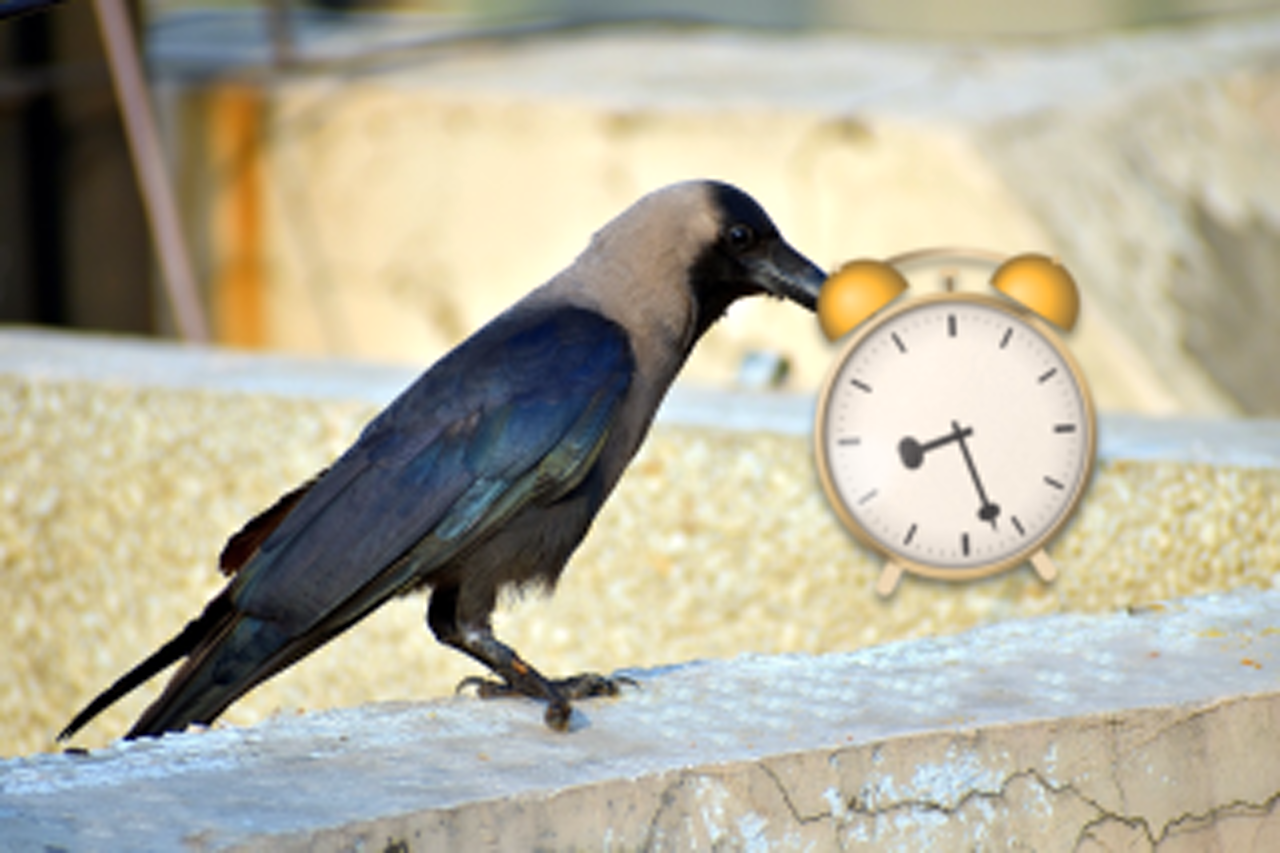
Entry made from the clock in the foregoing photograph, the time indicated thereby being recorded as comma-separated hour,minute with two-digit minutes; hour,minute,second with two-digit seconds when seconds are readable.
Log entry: 8,27
